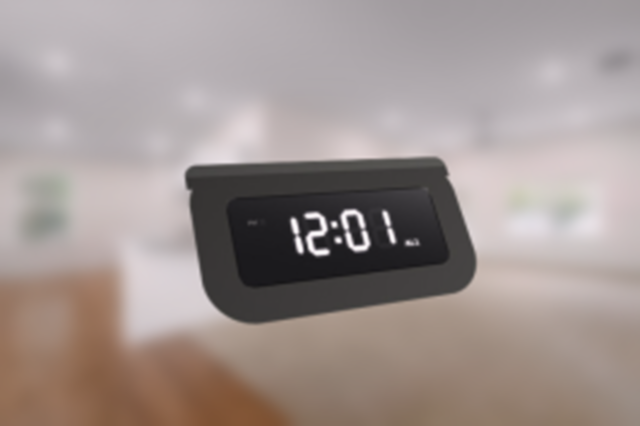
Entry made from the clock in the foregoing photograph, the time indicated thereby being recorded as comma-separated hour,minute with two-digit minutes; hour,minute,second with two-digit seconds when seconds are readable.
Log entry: 12,01
